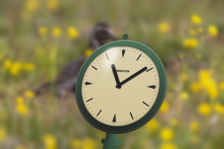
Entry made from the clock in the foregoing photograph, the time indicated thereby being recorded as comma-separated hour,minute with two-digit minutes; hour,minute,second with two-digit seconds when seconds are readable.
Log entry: 11,09
